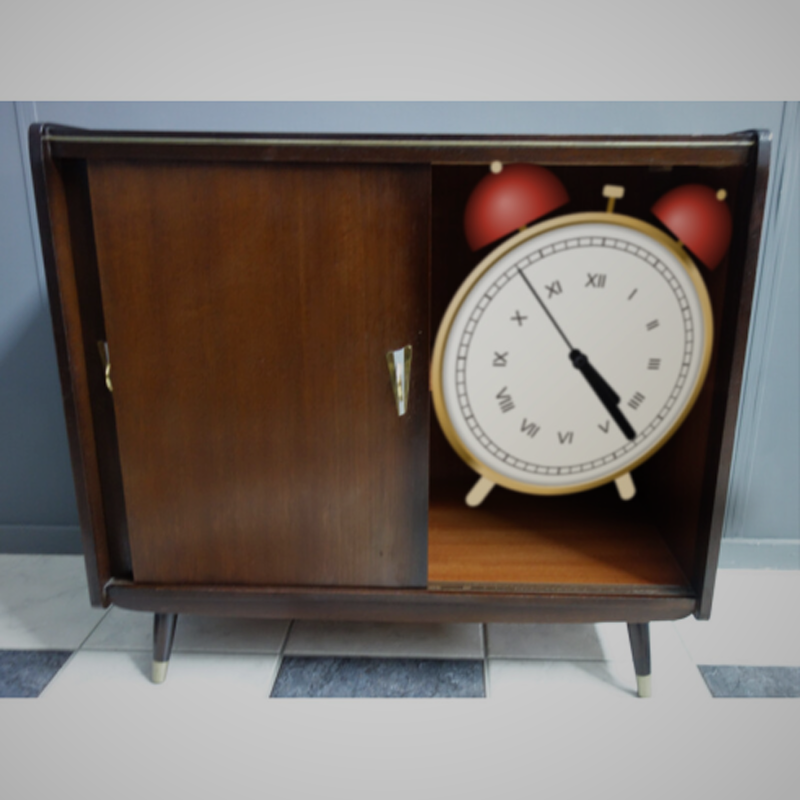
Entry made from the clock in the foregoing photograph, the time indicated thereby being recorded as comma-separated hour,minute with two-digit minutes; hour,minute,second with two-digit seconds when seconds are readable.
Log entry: 4,22,53
